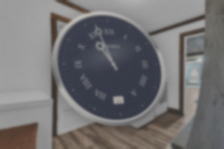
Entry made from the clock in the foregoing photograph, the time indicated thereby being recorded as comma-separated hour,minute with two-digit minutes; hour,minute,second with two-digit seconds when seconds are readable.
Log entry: 10,57
